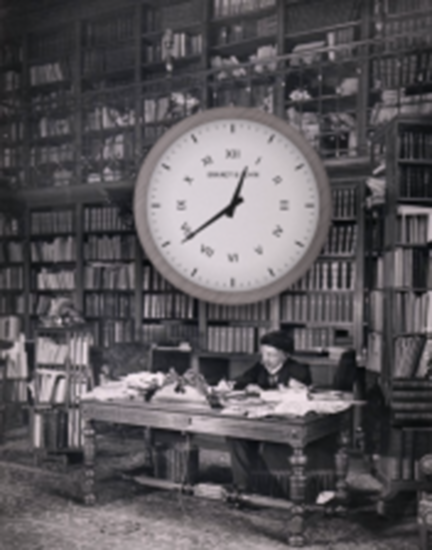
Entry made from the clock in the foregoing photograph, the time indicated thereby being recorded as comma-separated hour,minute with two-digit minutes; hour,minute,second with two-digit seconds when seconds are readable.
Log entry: 12,39
